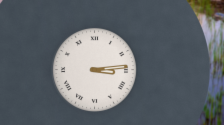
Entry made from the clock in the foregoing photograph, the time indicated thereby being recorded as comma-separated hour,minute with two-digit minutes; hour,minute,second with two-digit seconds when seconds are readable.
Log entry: 3,14
